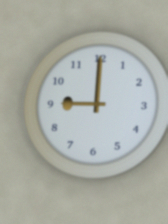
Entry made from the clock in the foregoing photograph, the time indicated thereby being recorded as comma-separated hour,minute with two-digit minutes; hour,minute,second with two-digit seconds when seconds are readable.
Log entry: 9,00
